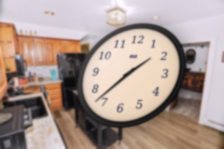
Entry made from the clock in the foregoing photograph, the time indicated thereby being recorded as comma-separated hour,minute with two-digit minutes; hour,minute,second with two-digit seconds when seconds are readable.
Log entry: 1,37
